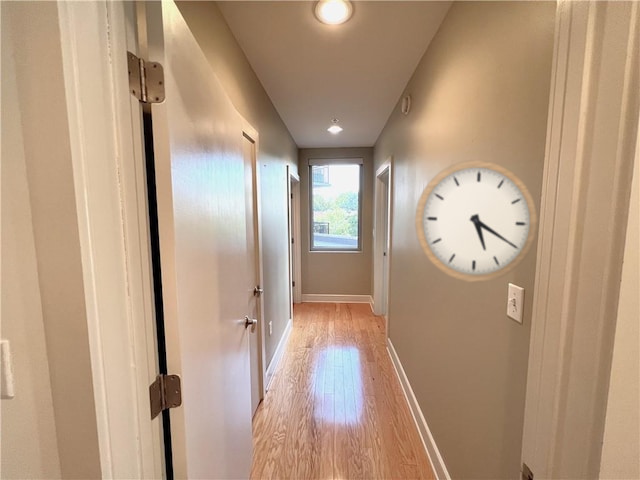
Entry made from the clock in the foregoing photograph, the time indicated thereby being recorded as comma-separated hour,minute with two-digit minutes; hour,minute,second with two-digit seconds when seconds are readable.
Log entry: 5,20
